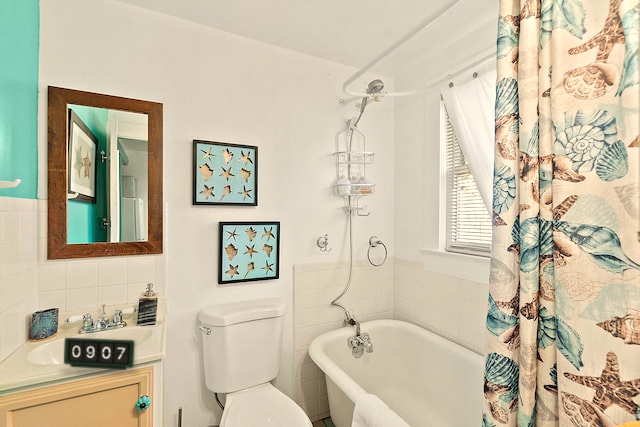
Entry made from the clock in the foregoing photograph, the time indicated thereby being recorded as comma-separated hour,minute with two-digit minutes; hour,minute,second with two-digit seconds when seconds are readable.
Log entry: 9,07
